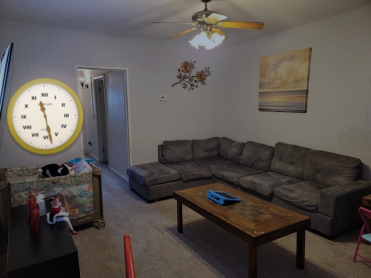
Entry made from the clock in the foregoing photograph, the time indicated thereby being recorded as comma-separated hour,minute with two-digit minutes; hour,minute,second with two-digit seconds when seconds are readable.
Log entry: 11,28
